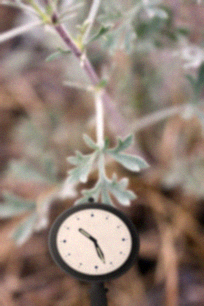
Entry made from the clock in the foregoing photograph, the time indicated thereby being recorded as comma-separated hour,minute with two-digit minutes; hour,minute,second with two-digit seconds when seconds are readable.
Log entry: 10,27
